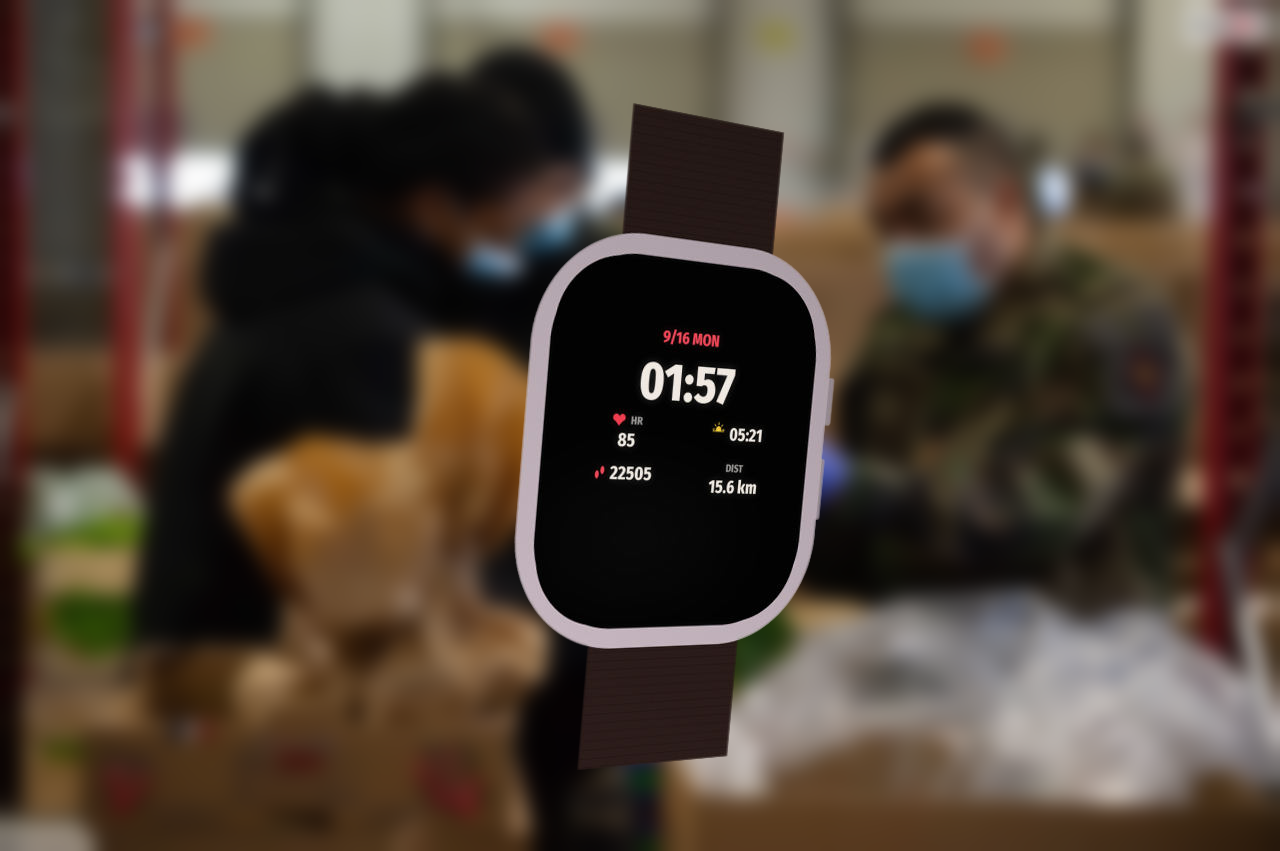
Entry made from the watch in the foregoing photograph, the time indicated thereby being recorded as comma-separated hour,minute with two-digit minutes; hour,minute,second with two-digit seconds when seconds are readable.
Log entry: 1,57
